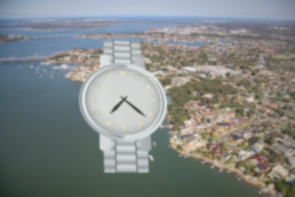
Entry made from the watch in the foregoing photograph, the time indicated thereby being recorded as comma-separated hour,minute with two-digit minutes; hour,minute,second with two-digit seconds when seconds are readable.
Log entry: 7,22
